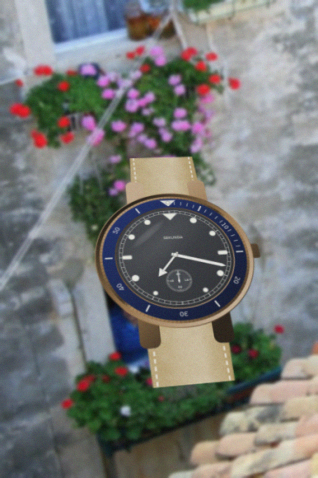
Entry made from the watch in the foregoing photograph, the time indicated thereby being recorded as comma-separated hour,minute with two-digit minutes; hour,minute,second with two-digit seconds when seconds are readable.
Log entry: 7,18
